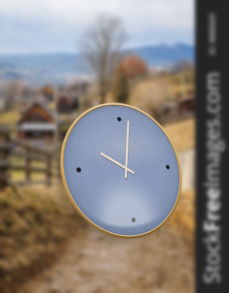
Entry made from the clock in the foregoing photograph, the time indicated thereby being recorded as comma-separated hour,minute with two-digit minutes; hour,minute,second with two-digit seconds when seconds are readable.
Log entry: 10,02
